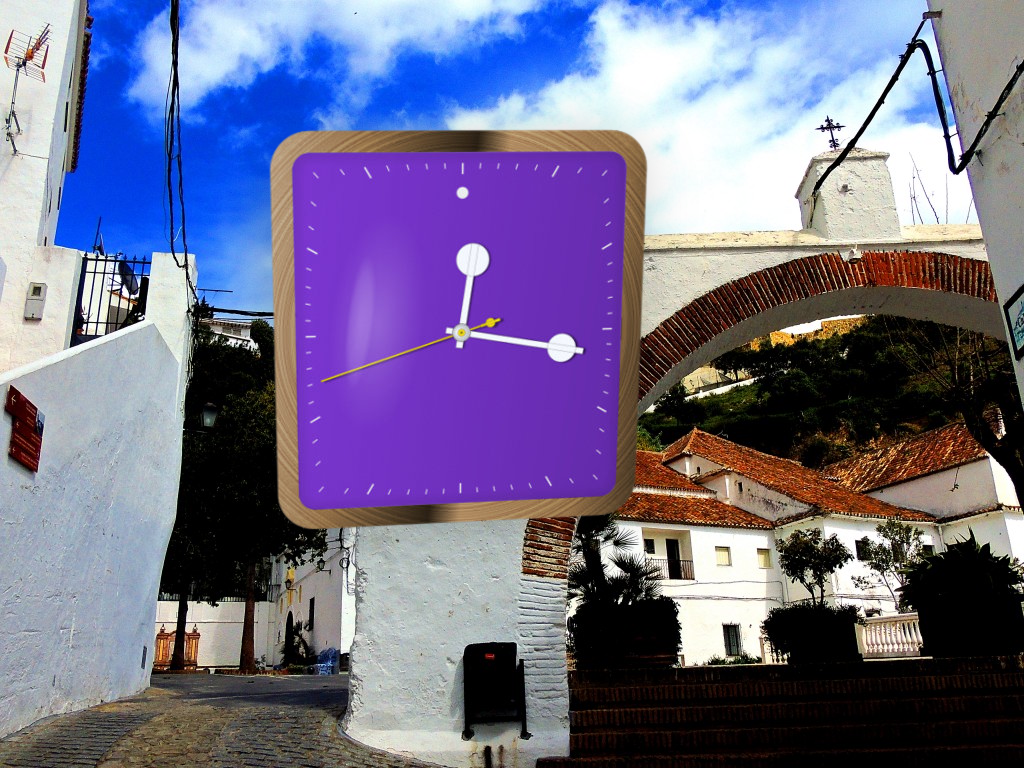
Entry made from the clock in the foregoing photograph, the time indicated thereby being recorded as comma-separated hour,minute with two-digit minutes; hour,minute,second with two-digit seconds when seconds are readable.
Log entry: 12,16,42
